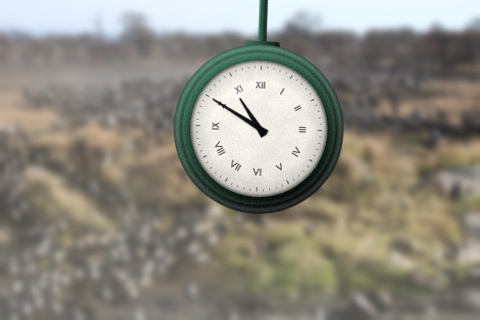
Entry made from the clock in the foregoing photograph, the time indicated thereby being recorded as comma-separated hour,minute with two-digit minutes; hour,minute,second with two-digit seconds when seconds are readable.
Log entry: 10,50
